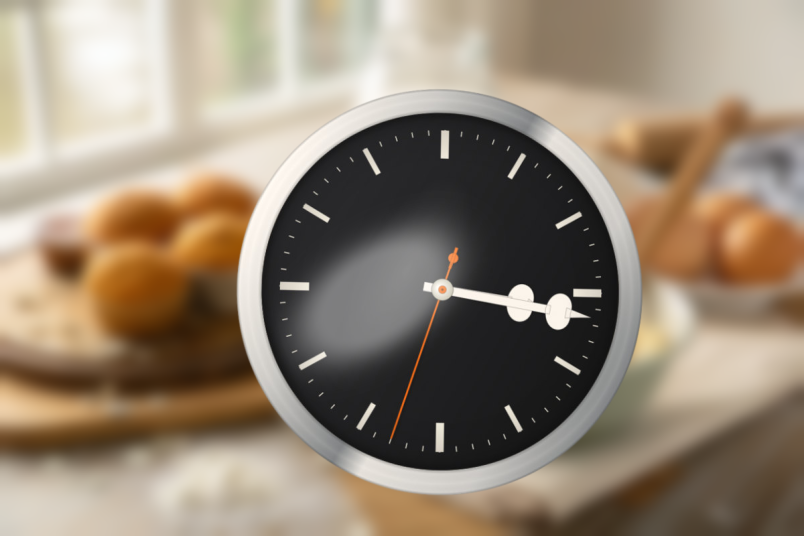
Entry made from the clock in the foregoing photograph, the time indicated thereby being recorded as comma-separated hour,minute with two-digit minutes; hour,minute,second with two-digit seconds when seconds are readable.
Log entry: 3,16,33
